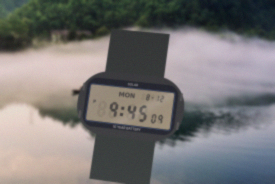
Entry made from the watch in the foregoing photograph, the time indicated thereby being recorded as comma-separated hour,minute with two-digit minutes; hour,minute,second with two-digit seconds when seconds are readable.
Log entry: 9,45,09
